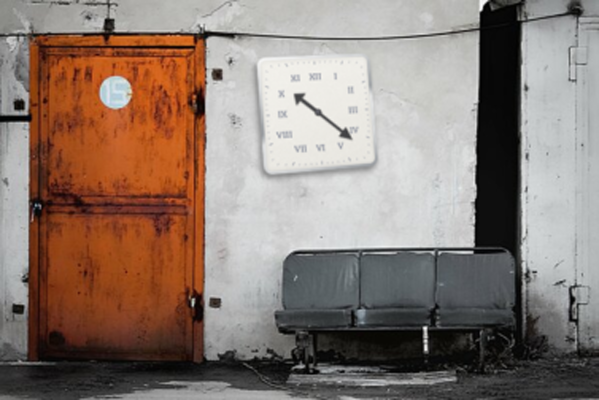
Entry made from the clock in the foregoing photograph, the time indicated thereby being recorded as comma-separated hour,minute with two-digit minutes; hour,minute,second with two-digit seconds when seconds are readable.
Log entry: 10,22
